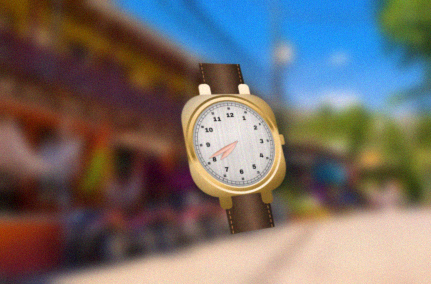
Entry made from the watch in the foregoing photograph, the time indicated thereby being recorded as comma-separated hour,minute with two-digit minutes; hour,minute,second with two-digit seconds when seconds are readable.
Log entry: 7,41
